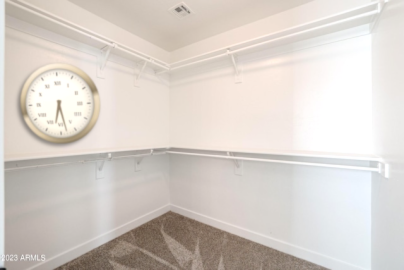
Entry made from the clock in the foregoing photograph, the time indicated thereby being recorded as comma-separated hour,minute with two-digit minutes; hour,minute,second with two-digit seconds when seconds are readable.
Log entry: 6,28
